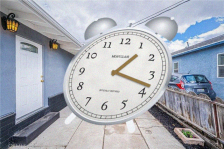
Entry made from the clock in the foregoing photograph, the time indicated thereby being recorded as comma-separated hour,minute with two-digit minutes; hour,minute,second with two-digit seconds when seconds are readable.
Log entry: 1,18
